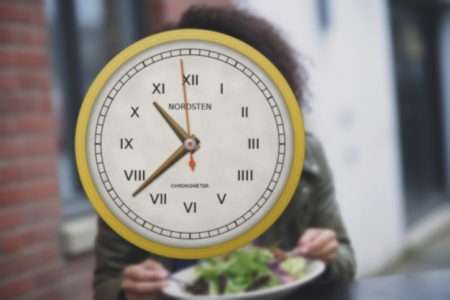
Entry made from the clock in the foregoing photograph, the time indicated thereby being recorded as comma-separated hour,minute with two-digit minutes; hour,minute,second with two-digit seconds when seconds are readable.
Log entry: 10,37,59
